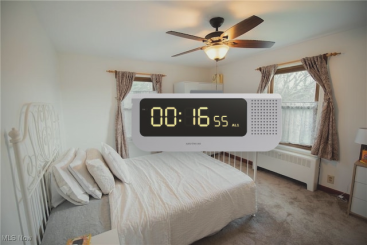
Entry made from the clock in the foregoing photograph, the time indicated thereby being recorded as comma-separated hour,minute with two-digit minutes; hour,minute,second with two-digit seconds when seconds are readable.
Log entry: 0,16,55
